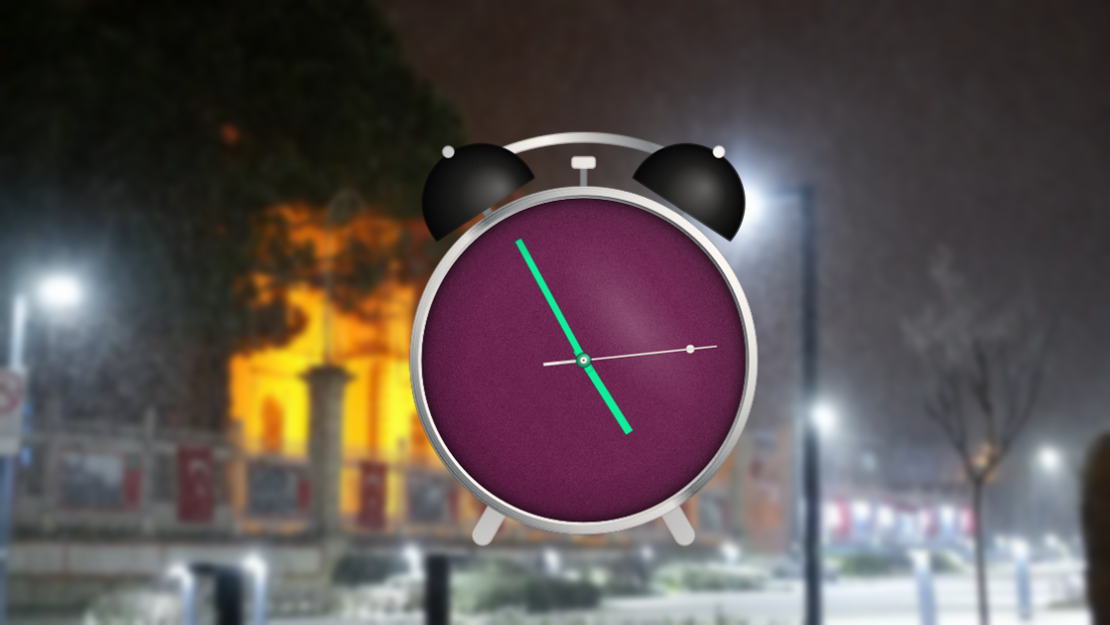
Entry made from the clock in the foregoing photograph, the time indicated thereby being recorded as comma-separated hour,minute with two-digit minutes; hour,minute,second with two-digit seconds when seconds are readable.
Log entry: 4,55,14
